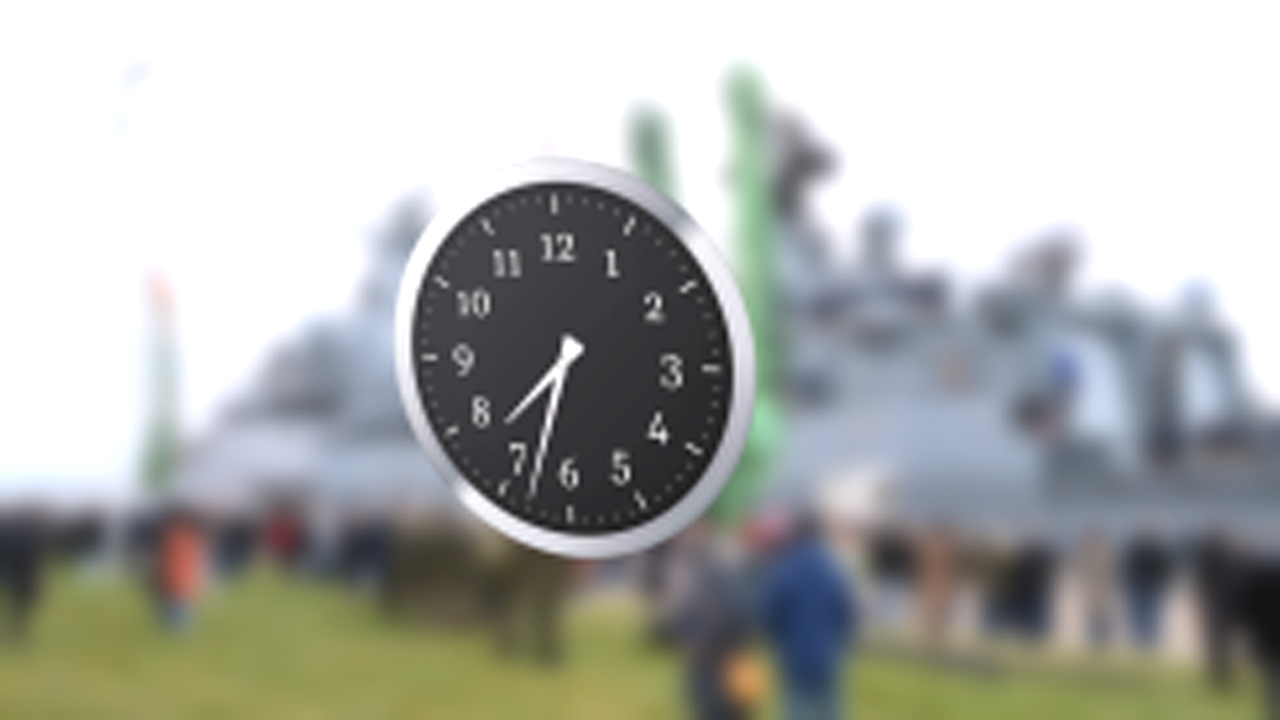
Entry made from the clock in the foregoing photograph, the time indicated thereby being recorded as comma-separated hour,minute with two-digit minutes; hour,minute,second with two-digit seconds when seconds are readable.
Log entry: 7,33
